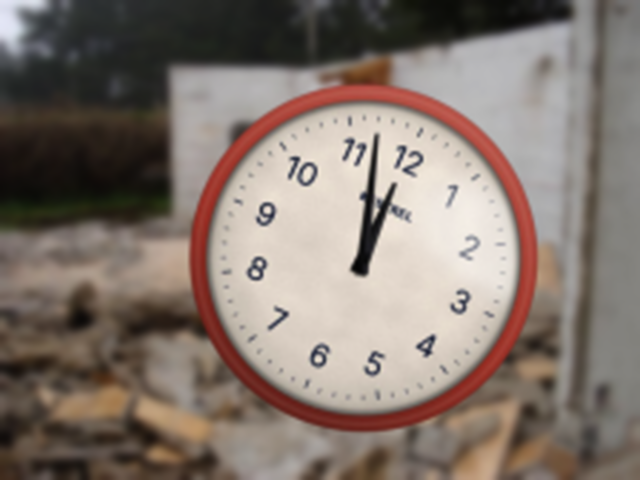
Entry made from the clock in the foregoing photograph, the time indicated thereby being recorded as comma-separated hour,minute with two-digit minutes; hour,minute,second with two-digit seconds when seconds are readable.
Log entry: 11,57
